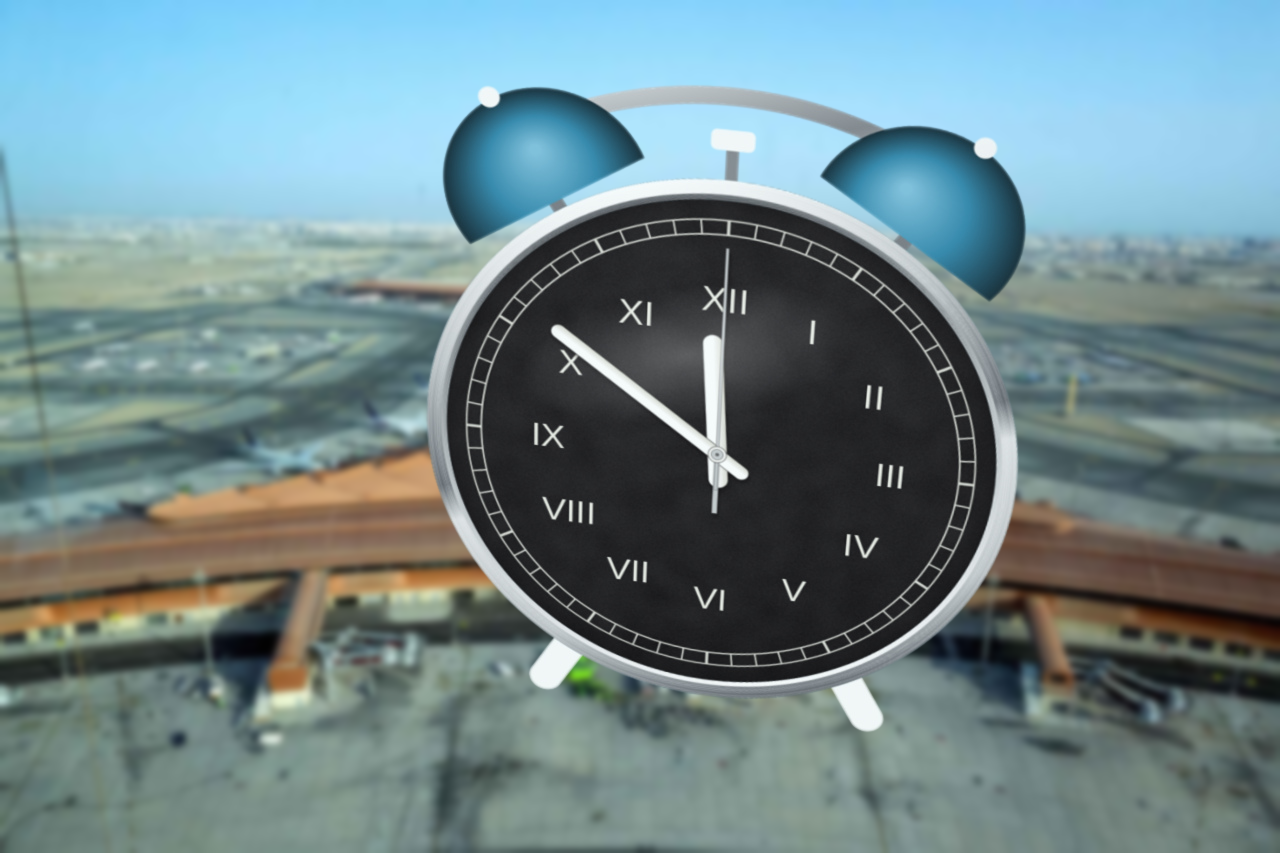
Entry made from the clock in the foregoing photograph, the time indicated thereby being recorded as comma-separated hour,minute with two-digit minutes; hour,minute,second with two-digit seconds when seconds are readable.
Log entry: 11,51,00
